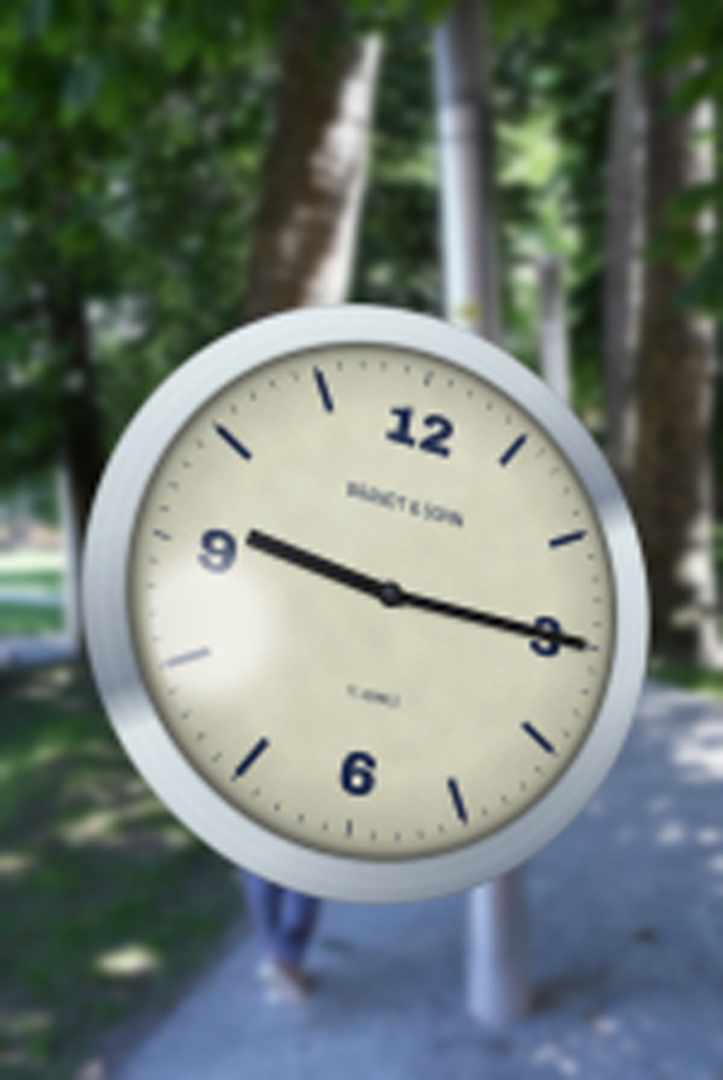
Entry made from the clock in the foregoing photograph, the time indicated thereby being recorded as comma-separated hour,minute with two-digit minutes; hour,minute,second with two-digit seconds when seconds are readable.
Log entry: 9,15
